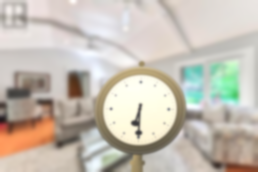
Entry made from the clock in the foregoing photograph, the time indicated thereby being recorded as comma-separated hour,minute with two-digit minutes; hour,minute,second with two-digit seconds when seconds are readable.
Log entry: 6,30
